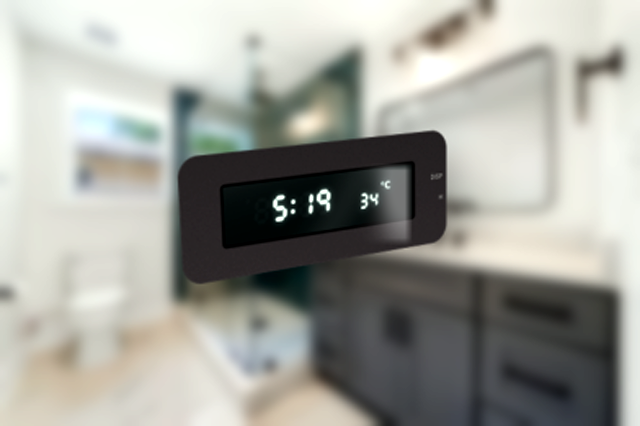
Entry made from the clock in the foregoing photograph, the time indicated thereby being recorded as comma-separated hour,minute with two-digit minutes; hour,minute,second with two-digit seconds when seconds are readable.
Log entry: 5,19
